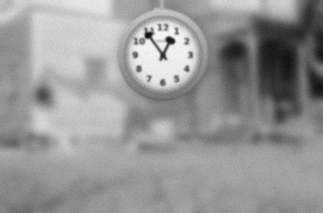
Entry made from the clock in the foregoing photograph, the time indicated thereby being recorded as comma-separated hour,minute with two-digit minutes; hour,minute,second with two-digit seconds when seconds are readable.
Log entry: 12,54
